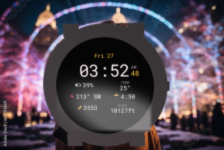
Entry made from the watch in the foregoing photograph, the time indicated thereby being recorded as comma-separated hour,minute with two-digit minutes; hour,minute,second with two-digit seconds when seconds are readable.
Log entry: 3,52
